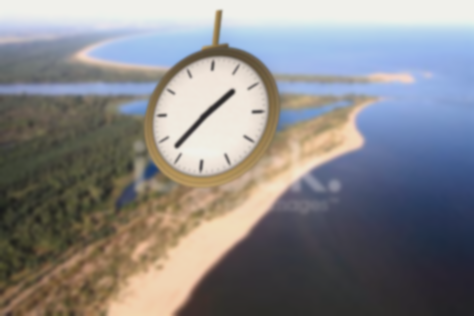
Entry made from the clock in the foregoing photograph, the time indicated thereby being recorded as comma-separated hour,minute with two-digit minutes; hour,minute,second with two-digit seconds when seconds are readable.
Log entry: 1,37
